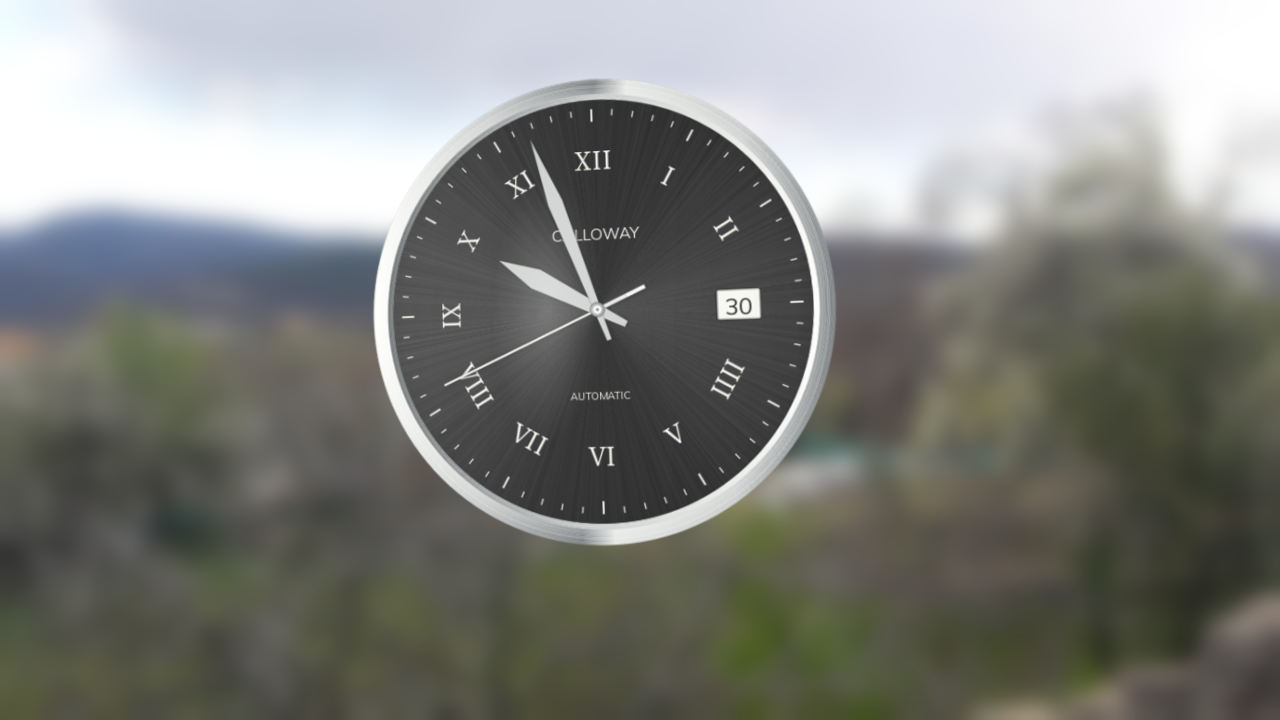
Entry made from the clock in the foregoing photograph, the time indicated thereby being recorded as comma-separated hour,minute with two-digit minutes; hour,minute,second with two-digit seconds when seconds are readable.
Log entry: 9,56,41
